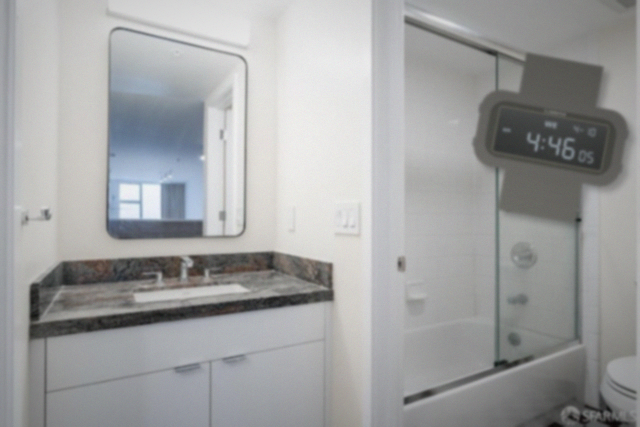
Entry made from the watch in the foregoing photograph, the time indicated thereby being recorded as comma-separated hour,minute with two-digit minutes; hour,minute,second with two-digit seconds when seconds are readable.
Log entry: 4,46
